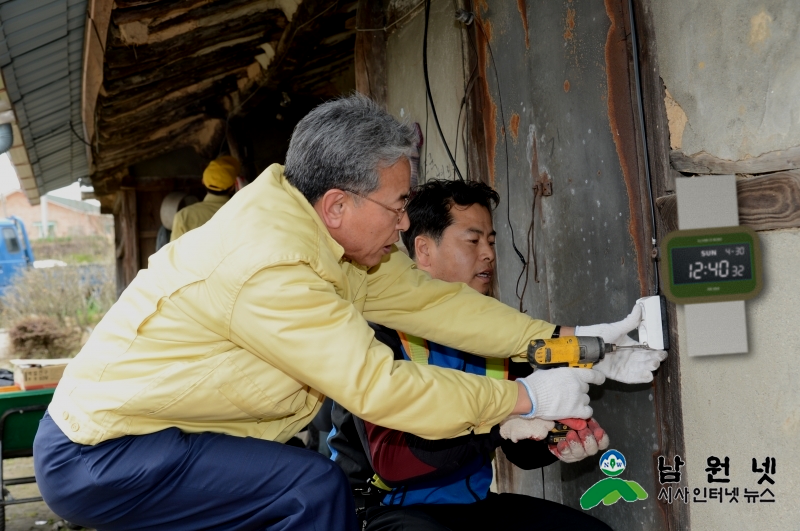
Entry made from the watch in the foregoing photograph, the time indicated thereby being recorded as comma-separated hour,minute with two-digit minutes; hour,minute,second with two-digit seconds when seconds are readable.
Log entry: 12,40
